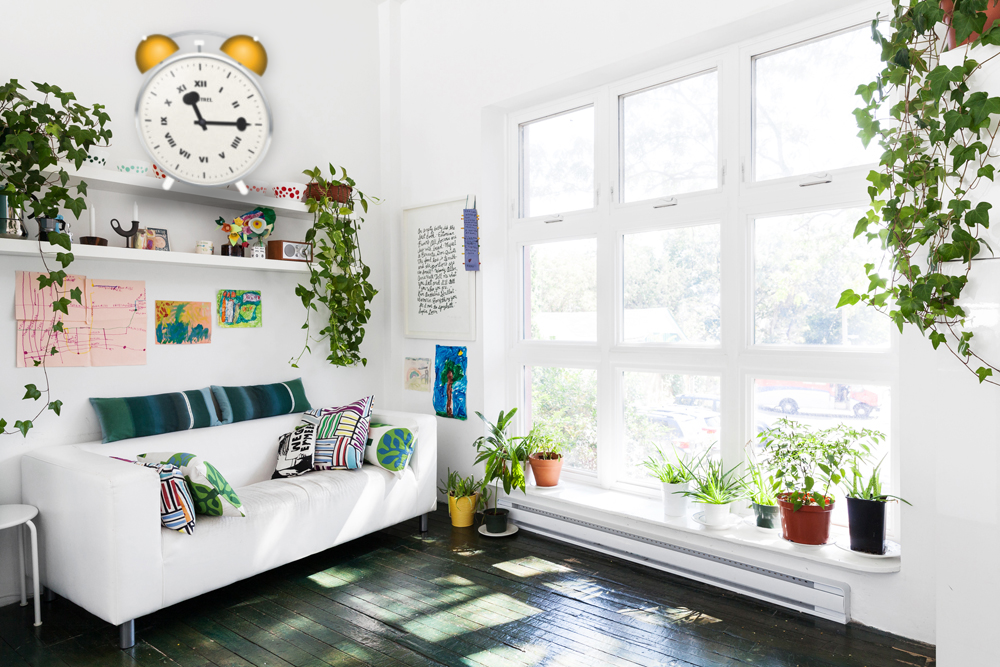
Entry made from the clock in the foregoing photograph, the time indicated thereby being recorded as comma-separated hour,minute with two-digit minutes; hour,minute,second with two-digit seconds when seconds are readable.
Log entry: 11,15
